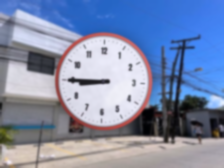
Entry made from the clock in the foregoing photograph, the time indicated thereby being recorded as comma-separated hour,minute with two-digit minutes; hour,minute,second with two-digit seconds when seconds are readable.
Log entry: 8,45
